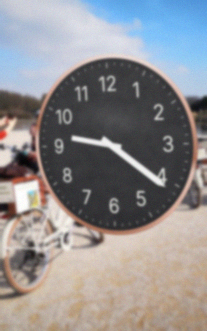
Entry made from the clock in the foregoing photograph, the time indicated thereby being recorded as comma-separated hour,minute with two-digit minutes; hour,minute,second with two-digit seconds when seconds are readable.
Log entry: 9,21
